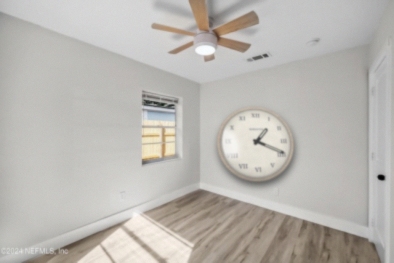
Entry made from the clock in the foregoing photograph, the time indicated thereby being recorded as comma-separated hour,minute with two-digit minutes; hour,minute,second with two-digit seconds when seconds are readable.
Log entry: 1,19
